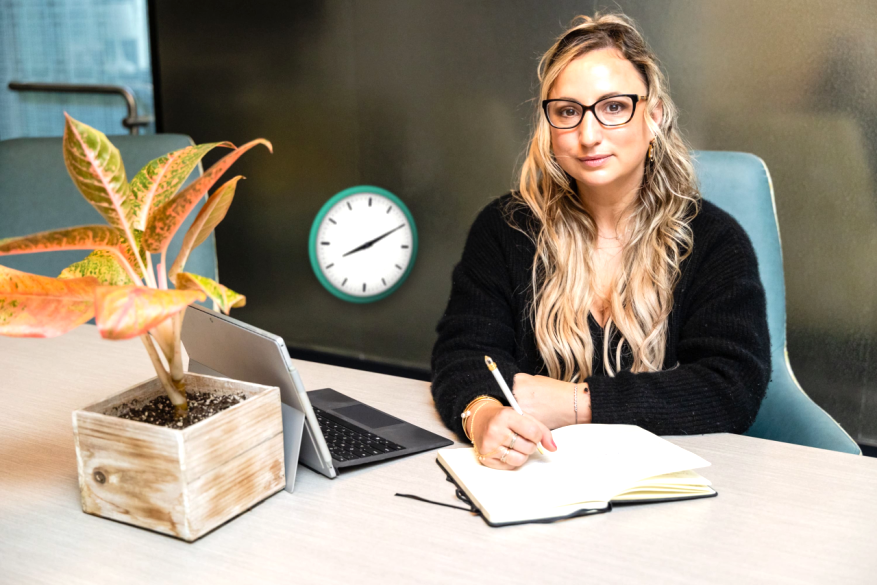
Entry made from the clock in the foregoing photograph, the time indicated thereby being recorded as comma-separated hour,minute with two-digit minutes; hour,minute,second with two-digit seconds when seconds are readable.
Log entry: 8,10
